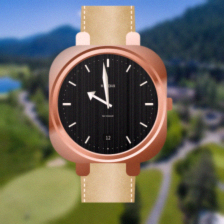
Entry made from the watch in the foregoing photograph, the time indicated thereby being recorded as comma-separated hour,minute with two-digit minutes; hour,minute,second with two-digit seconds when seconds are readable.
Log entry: 9,59
